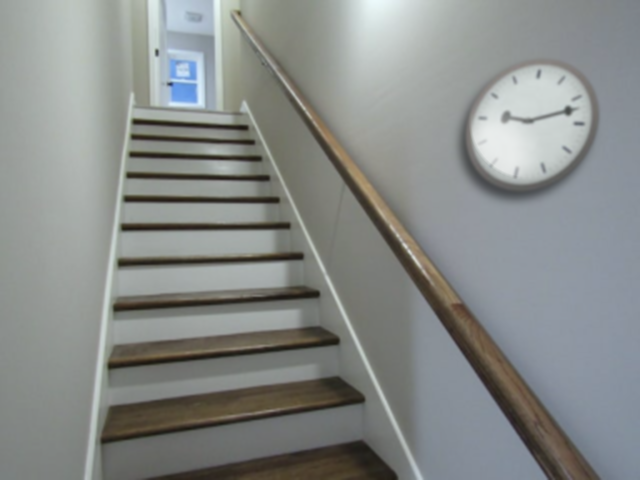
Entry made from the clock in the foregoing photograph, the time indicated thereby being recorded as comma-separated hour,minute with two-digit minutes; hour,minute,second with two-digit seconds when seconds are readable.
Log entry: 9,12
